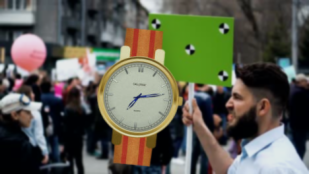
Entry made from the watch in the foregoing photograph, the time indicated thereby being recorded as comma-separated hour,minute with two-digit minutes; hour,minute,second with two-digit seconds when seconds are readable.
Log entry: 7,13
